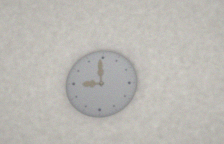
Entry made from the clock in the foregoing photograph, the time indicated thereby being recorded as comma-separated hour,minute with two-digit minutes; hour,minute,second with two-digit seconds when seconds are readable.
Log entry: 8,59
